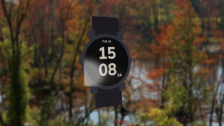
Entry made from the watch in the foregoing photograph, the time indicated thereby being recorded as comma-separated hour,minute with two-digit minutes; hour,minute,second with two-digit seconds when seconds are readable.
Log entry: 15,08
